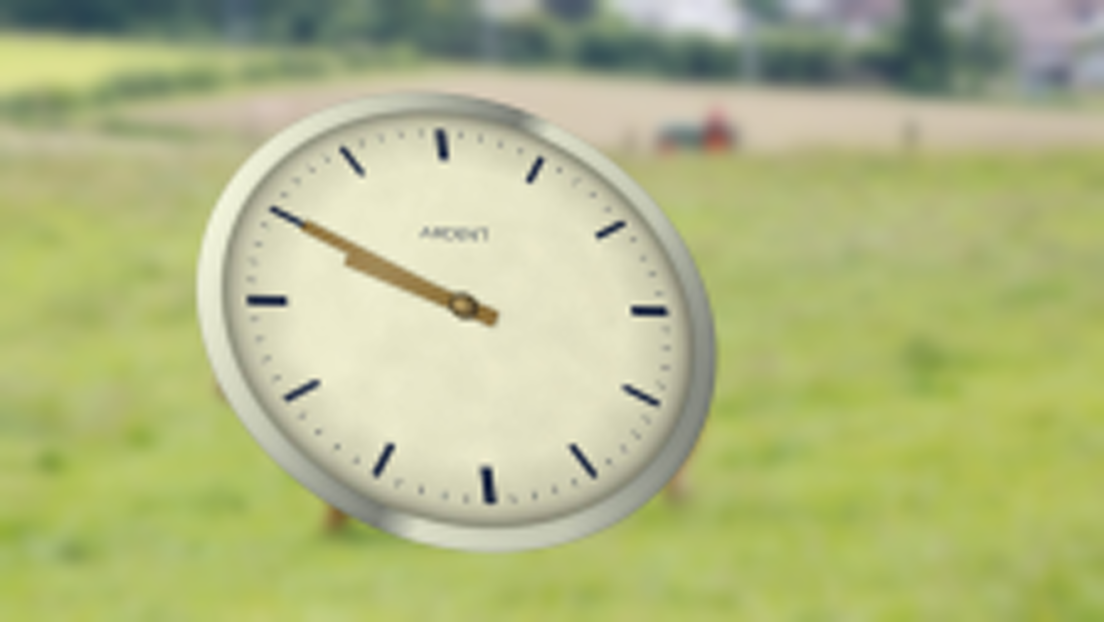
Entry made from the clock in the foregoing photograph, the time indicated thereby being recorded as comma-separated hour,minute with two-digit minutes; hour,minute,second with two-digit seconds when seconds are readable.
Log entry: 9,50
